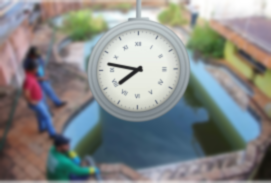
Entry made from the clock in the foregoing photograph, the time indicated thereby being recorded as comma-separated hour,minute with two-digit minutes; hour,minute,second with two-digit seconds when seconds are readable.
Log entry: 7,47
